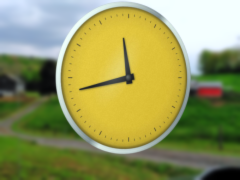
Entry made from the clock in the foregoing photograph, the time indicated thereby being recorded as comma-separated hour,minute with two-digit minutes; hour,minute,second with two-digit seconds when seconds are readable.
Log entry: 11,43
